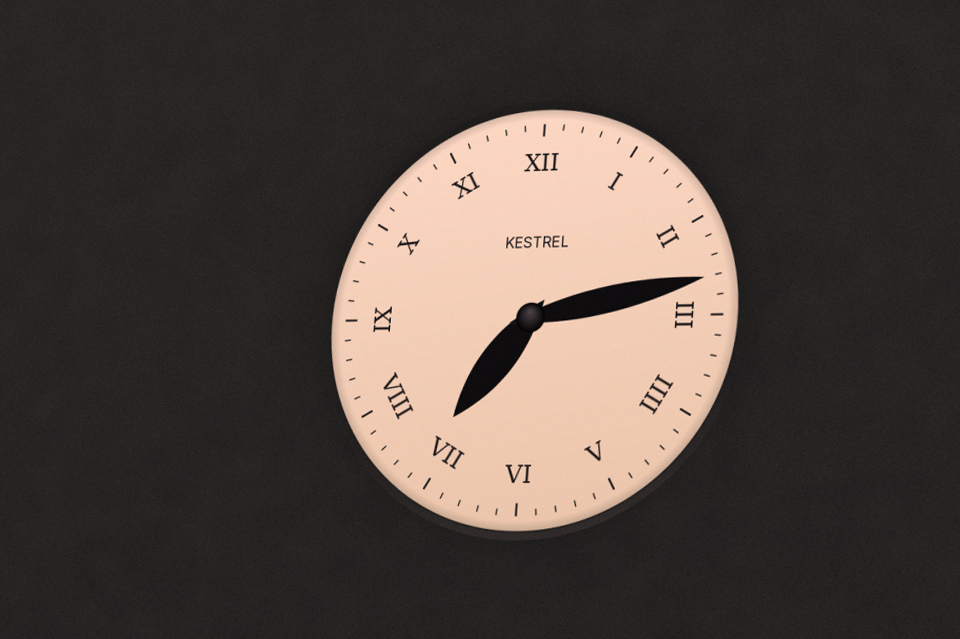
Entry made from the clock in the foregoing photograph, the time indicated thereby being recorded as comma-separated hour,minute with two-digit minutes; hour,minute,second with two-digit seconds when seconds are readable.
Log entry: 7,13
